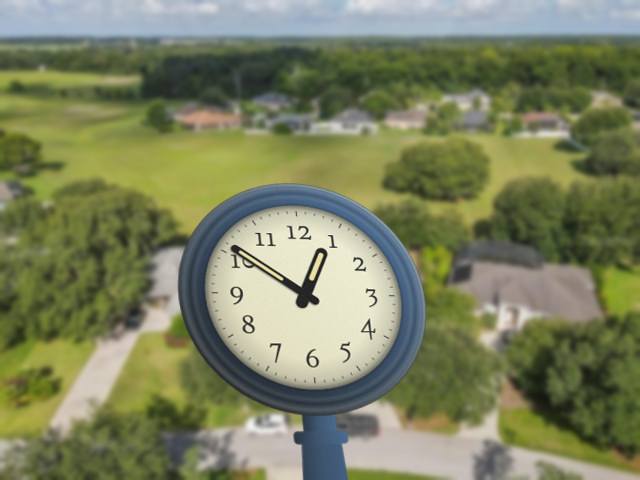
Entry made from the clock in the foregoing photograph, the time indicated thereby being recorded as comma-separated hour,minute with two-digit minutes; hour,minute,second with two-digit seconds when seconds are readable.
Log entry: 12,51
